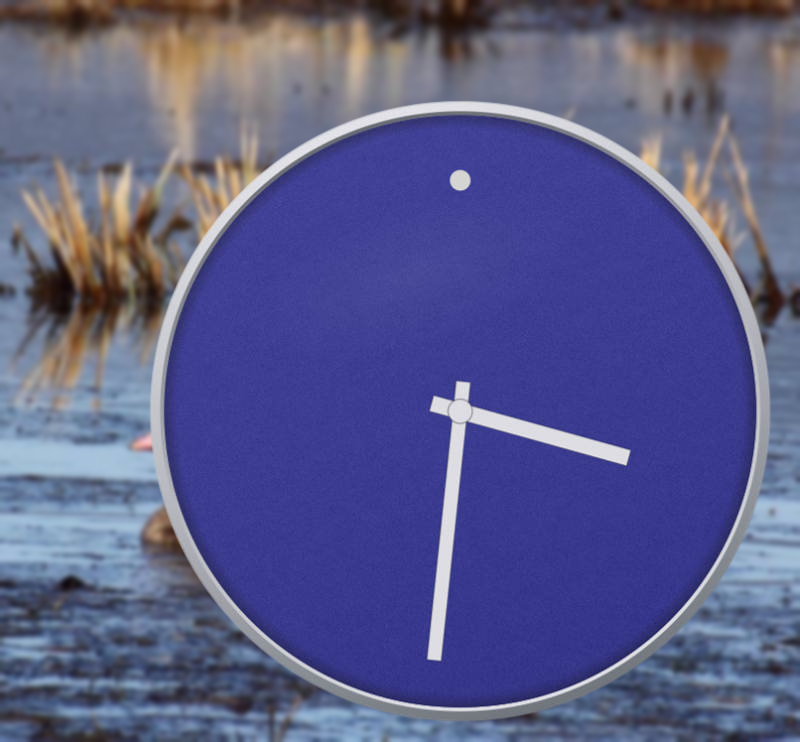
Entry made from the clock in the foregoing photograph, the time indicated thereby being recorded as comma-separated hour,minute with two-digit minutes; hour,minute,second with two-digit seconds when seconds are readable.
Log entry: 3,31
